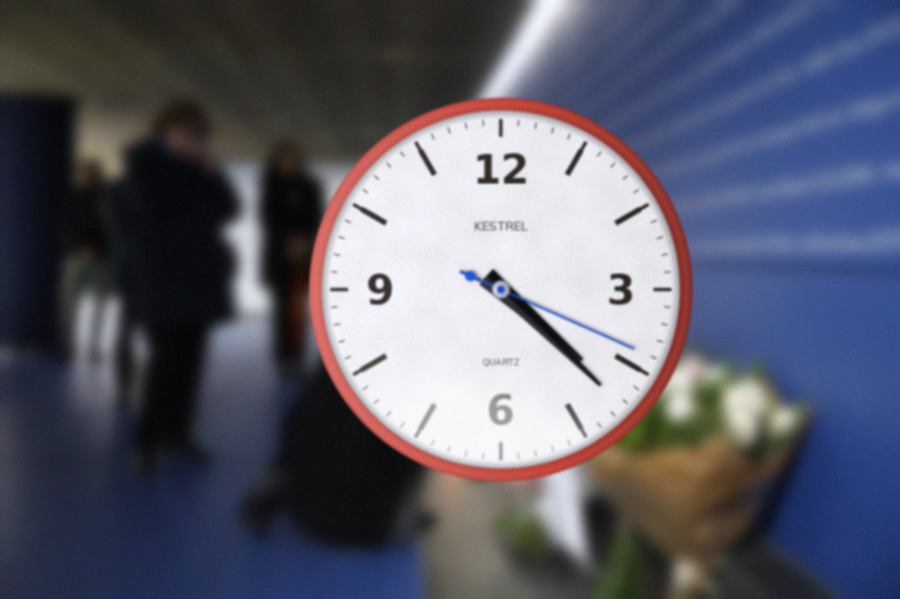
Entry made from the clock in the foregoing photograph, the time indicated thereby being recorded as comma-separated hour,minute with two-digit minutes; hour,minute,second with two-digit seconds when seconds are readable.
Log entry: 4,22,19
